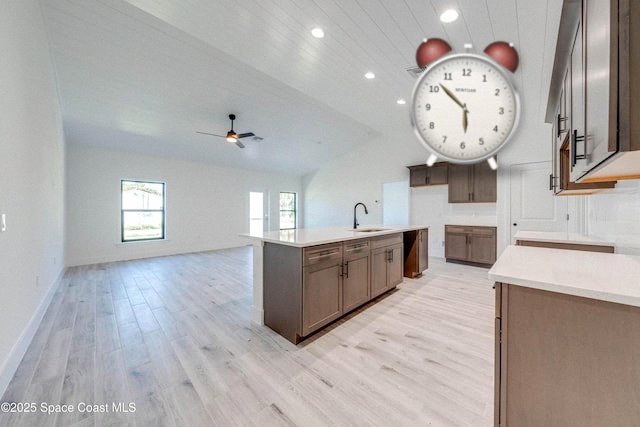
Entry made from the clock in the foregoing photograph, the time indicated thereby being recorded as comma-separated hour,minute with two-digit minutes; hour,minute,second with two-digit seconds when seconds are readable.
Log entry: 5,52
